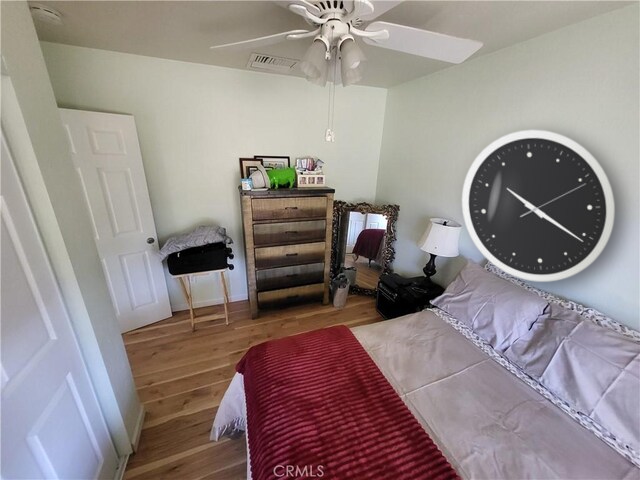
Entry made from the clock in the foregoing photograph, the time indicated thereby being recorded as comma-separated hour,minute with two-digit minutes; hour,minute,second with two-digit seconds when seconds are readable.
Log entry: 10,21,11
